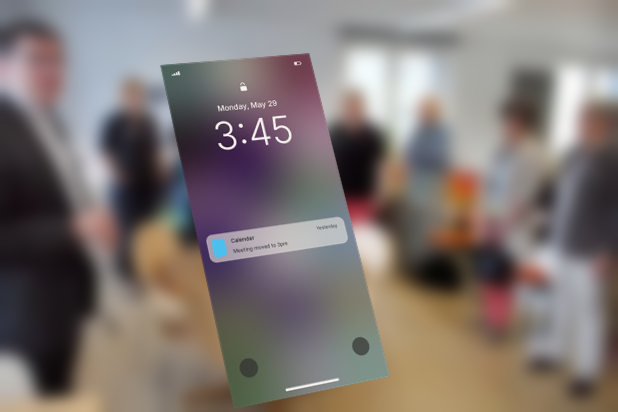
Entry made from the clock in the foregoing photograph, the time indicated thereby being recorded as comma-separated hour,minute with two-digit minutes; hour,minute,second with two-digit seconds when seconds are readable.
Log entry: 3,45
